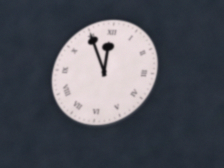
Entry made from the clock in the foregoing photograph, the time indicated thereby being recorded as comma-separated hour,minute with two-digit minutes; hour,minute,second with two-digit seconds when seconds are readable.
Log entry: 11,55
